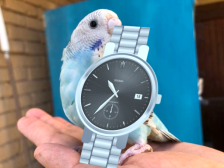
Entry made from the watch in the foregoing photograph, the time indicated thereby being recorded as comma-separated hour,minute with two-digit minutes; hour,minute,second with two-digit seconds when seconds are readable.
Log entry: 10,36
